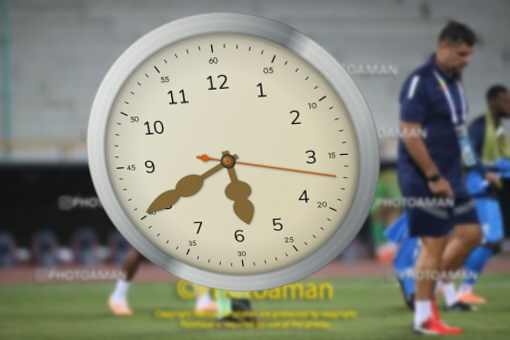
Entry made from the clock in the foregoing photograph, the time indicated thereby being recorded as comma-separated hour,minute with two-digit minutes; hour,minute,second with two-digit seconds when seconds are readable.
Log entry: 5,40,17
